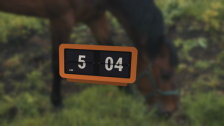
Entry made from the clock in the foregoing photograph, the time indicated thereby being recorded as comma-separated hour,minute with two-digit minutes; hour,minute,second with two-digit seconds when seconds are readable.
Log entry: 5,04
